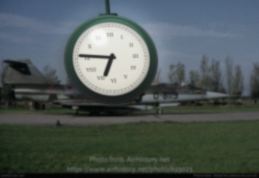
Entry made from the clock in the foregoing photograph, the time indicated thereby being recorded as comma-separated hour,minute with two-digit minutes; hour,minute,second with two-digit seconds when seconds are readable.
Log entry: 6,46
